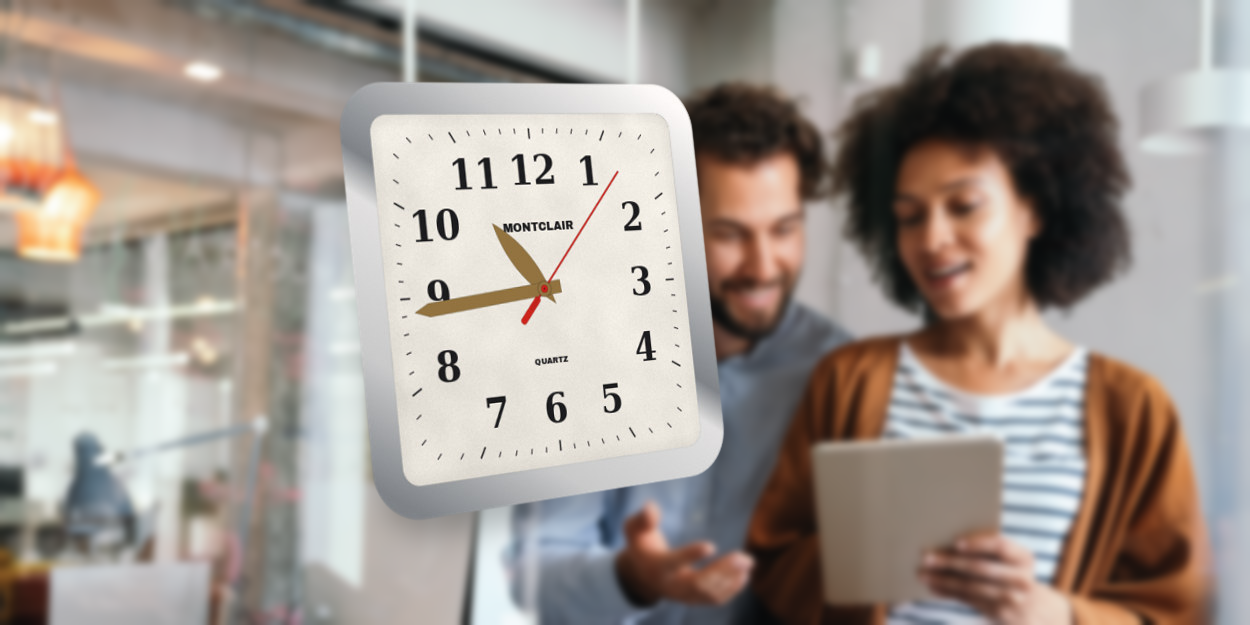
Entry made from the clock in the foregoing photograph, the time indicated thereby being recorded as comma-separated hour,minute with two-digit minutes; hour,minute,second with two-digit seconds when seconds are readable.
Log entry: 10,44,07
